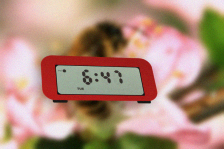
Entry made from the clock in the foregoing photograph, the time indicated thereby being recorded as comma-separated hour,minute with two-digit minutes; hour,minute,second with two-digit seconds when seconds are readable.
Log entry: 6,47
